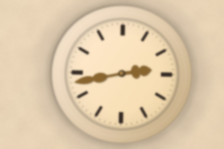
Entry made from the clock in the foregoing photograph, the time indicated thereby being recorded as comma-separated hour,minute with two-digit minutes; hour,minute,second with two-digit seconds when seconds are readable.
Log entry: 2,43
